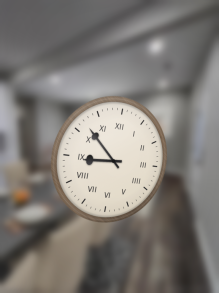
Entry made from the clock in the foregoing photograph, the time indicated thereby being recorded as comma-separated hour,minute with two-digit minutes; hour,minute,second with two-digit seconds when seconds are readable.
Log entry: 8,52
